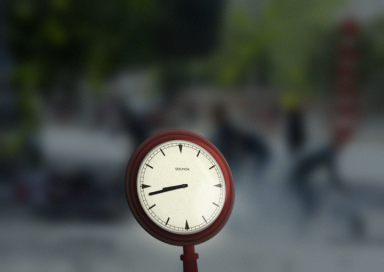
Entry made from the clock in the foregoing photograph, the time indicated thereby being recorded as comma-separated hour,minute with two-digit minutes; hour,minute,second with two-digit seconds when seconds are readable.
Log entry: 8,43
